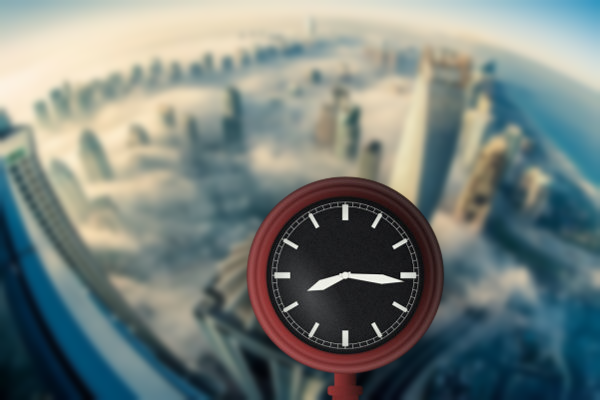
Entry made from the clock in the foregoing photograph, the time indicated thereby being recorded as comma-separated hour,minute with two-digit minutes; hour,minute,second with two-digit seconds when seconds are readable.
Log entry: 8,16
